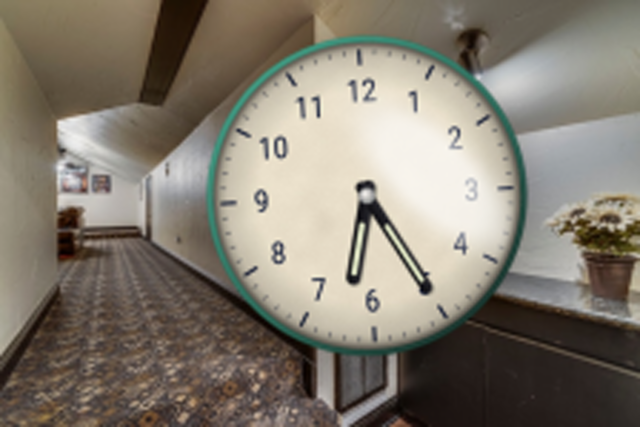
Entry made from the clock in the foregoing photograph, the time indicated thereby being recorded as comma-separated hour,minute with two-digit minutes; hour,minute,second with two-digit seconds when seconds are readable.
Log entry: 6,25
